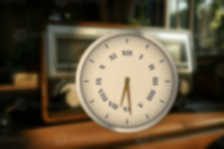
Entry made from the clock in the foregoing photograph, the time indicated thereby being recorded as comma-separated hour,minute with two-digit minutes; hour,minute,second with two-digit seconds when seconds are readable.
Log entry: 6,29
